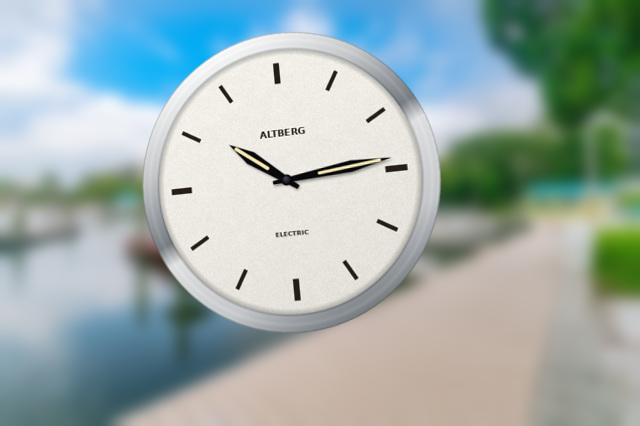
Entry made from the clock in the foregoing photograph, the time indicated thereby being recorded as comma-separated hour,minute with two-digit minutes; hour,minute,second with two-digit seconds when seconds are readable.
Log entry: 10,14
